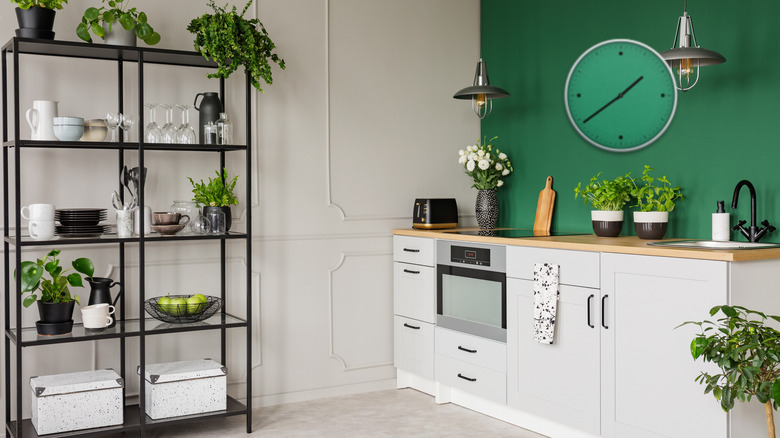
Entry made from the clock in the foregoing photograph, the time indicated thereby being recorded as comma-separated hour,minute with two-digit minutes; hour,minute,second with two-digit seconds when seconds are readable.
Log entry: 1,39
